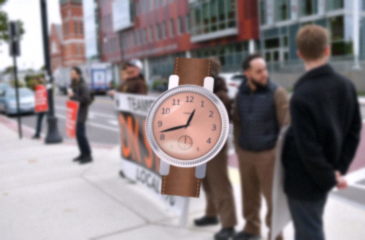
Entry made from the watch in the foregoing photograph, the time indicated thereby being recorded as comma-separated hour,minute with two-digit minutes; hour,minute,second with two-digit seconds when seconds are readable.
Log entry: 12,42
